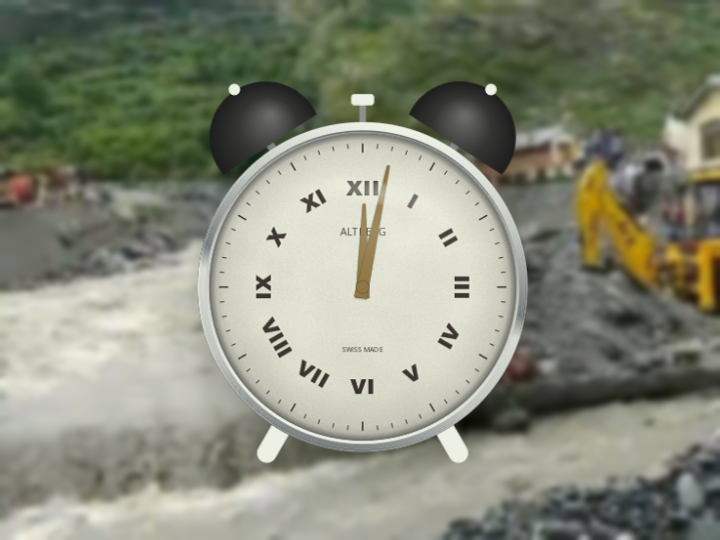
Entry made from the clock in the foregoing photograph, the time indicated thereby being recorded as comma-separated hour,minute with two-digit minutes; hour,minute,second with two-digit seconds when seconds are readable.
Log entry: 12,02
